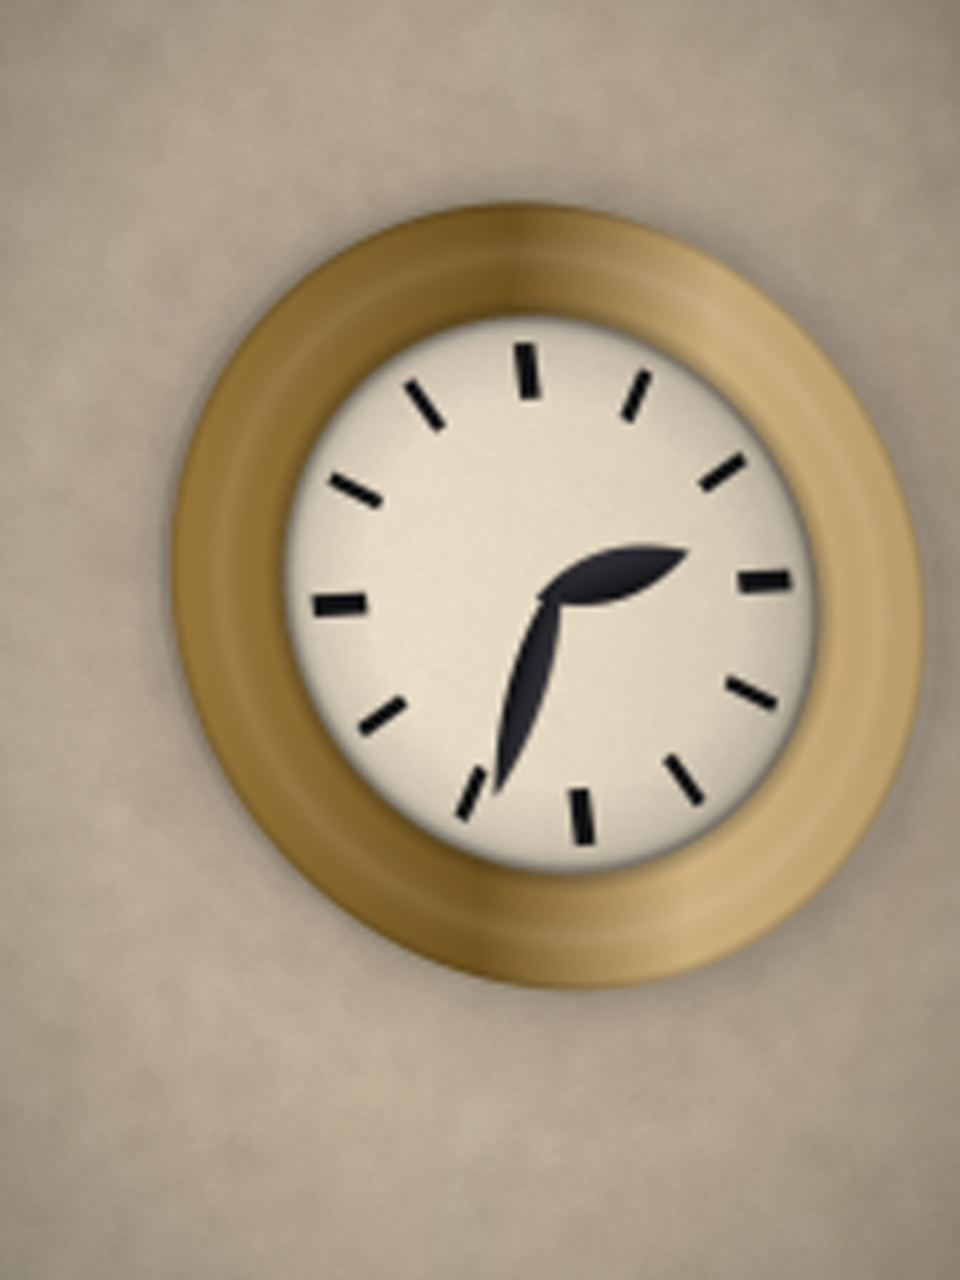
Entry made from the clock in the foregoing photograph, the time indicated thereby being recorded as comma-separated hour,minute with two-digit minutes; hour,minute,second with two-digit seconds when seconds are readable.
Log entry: 2,34
